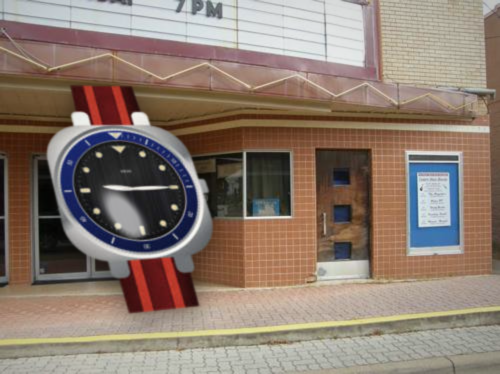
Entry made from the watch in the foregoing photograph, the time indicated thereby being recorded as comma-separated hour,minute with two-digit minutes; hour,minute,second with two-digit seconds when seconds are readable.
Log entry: 9,15
